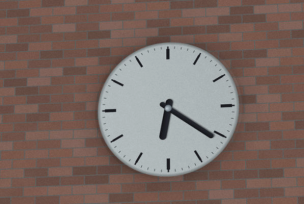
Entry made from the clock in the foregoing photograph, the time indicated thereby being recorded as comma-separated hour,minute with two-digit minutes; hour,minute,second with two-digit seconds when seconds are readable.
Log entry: 6,21
